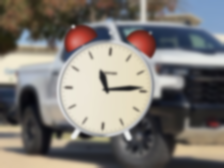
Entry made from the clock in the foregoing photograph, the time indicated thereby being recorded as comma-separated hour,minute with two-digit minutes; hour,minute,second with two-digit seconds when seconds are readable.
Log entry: 11,14
